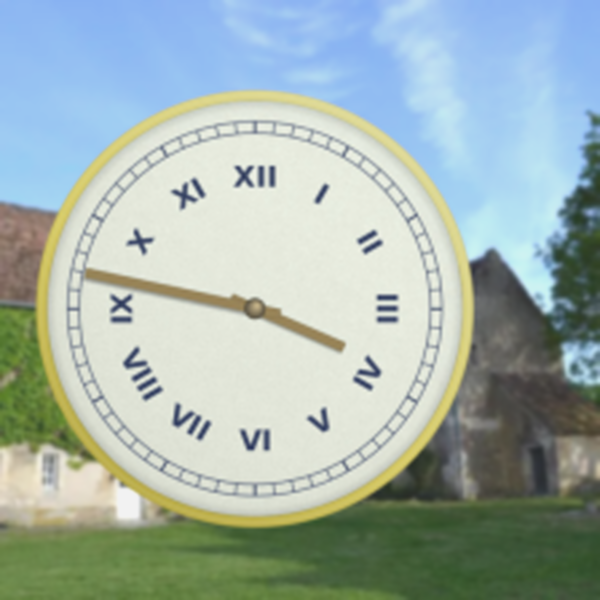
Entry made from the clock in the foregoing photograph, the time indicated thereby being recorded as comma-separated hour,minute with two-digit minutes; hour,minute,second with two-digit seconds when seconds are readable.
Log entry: 3,47
